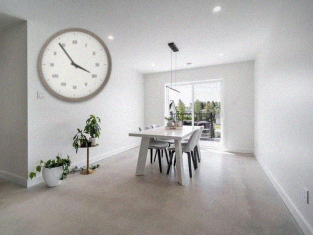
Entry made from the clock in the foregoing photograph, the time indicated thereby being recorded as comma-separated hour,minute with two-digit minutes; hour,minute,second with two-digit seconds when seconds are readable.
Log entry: 3,54
